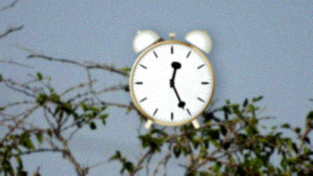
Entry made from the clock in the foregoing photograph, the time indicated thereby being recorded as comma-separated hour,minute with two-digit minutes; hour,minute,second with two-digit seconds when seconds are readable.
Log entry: 12,26
